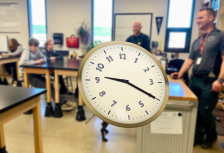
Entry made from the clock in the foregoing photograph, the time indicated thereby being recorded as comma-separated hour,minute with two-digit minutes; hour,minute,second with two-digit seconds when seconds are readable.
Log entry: 9,20
